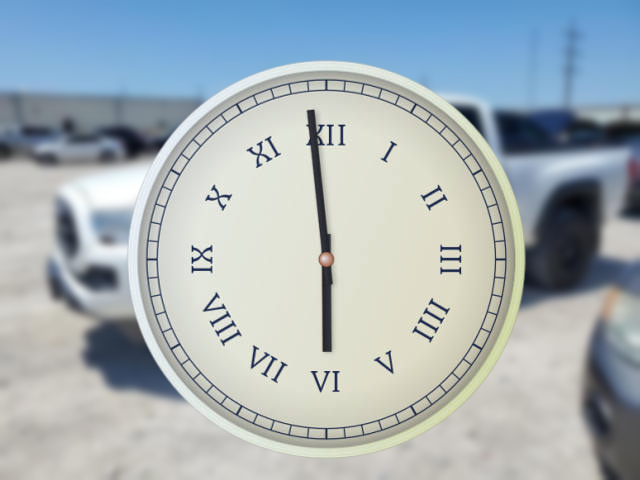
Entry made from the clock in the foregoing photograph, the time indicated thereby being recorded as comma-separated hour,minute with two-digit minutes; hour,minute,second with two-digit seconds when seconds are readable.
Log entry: 5,59
